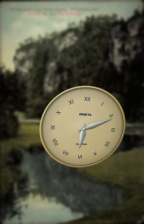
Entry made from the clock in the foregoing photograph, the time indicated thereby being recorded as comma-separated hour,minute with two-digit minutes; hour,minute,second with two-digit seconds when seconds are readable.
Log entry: 6,11
